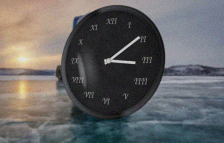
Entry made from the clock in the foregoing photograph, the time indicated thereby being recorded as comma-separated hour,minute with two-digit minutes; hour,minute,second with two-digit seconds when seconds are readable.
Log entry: 3,09
